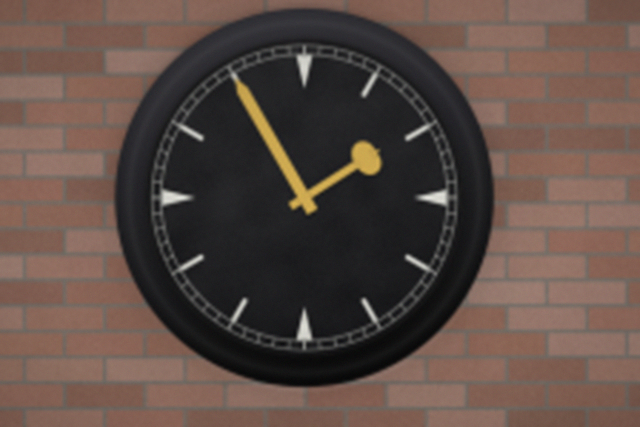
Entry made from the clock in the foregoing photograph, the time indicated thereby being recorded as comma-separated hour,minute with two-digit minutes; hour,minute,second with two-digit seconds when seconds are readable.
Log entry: 1,55
